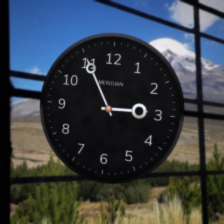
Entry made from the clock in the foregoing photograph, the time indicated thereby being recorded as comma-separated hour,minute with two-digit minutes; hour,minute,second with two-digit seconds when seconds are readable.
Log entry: 2,55
